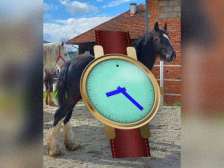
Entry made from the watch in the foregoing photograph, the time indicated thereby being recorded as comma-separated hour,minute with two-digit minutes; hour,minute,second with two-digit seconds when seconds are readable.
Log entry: 8,23
